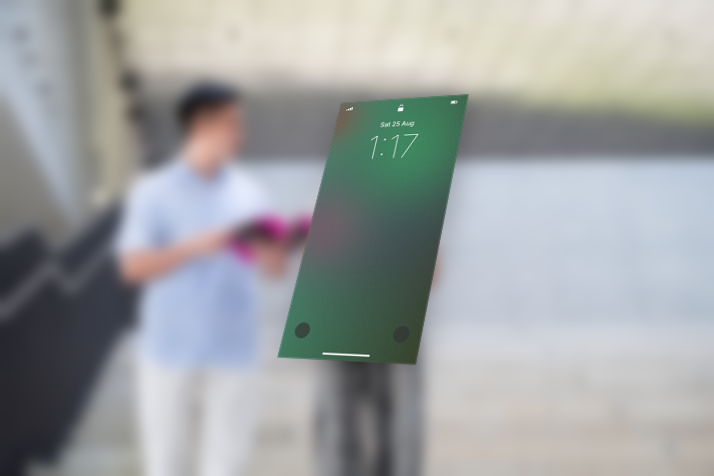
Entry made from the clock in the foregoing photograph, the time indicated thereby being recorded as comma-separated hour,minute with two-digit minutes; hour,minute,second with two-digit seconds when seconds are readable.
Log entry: 1,17
